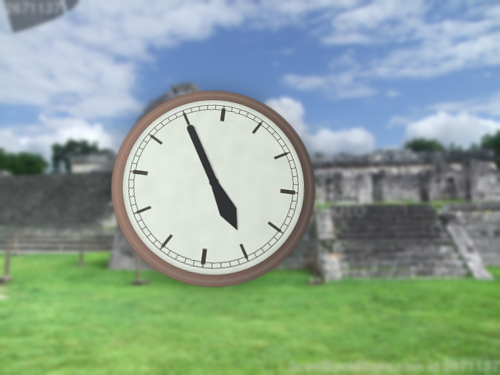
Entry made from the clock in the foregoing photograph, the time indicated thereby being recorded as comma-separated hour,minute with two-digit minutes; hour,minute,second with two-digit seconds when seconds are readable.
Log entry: 4,55
